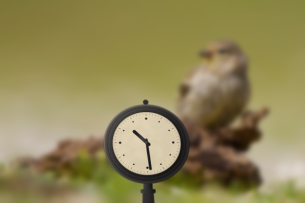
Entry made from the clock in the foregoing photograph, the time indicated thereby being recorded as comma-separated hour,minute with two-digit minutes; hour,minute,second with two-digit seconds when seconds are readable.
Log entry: 10,29
